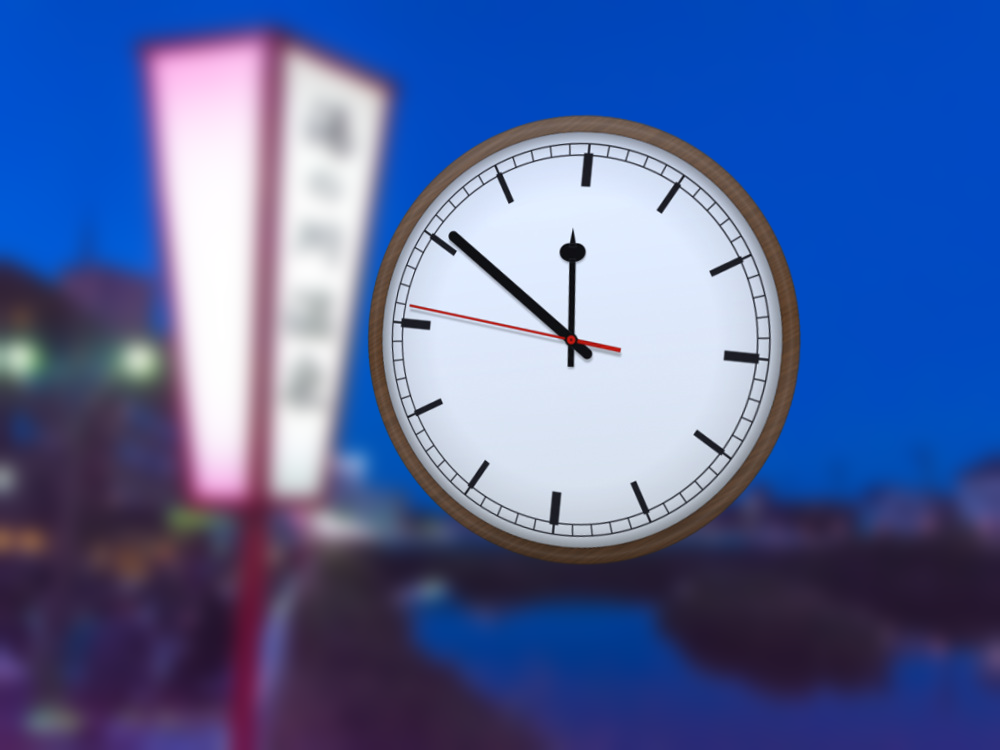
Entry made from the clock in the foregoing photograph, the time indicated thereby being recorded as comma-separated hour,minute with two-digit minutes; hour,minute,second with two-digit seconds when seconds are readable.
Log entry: 11,50,46
